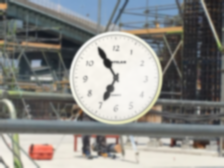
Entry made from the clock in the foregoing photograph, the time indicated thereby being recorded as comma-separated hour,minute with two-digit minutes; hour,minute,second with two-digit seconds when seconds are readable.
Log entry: 6,55
